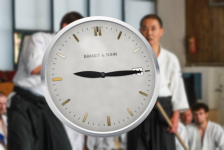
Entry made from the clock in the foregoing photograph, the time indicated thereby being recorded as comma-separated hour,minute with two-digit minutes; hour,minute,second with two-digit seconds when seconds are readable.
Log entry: 9,15
